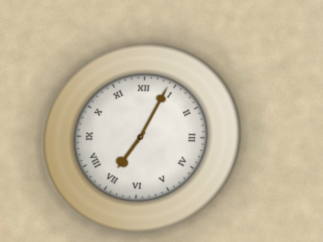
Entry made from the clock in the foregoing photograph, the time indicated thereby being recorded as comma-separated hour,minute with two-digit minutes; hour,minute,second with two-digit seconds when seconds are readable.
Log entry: 7,04
